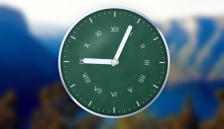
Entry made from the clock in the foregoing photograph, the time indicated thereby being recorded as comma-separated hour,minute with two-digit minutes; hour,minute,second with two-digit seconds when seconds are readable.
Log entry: 9,04
